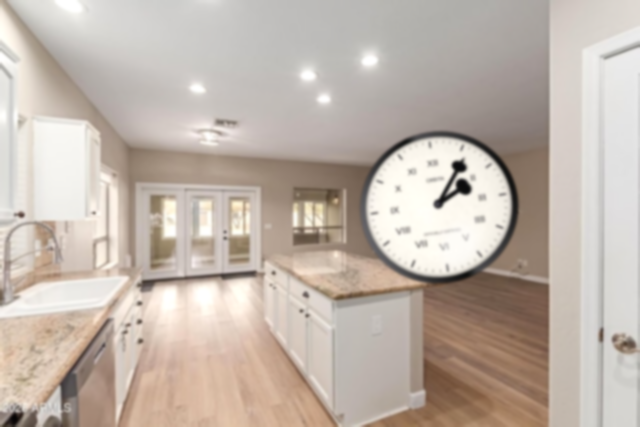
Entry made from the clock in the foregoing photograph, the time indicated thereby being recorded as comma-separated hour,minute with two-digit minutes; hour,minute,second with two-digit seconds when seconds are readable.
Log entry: 2,06
